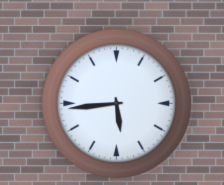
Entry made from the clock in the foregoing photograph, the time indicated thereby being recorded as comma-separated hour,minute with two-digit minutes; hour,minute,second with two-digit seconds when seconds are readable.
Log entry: 5,44
